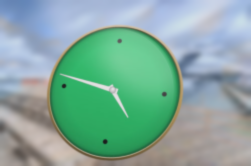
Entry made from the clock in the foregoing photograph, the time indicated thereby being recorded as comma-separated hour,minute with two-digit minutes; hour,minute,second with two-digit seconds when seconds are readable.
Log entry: 4,47
